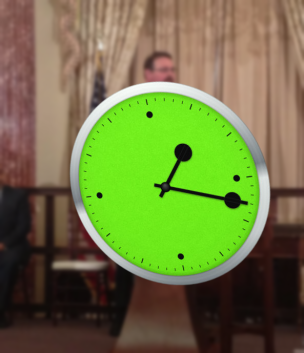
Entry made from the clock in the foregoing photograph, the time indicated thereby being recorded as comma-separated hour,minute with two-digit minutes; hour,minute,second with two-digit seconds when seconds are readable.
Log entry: 1,18
